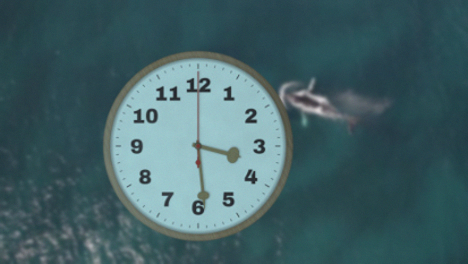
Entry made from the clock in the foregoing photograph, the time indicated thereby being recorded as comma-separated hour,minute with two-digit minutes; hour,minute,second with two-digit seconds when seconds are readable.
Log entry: 3,29,00
